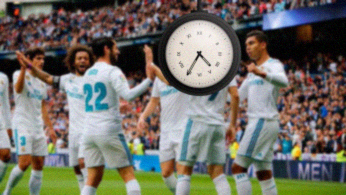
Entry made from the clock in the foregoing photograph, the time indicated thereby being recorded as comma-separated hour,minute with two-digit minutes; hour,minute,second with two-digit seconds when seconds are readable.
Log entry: 4,35
